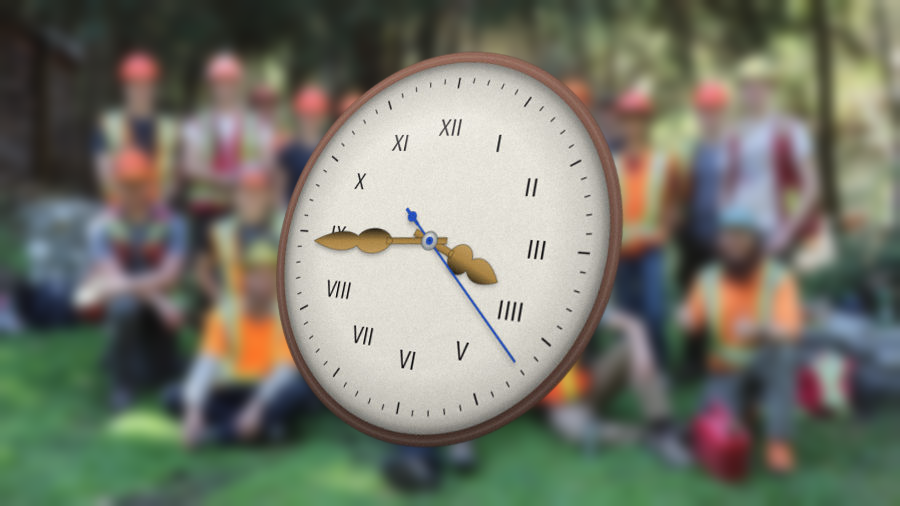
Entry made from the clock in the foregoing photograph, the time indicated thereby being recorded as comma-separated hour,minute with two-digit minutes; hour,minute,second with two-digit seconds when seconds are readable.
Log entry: 3,44,22
